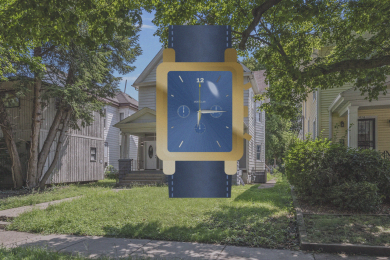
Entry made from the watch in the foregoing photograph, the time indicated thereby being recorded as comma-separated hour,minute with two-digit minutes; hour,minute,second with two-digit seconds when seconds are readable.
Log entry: 6,15
